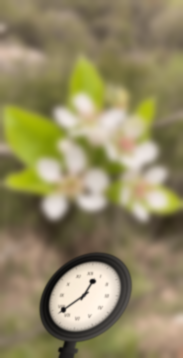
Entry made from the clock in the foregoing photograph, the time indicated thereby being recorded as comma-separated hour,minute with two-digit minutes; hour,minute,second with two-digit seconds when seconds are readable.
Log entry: 12,38
